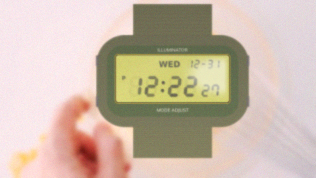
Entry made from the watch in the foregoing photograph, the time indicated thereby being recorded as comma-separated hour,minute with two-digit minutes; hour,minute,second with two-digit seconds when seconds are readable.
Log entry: 12,22,27
